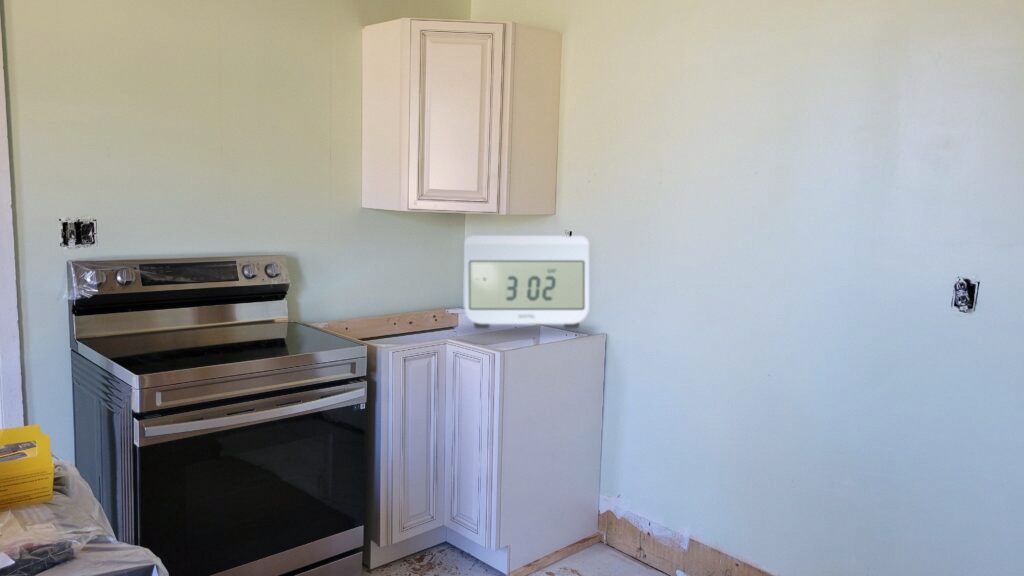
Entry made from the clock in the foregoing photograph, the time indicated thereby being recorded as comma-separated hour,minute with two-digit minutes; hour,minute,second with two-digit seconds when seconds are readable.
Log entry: 3,02
